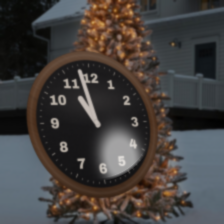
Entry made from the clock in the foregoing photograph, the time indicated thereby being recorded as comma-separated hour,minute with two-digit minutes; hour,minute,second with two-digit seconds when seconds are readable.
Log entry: 10,58
